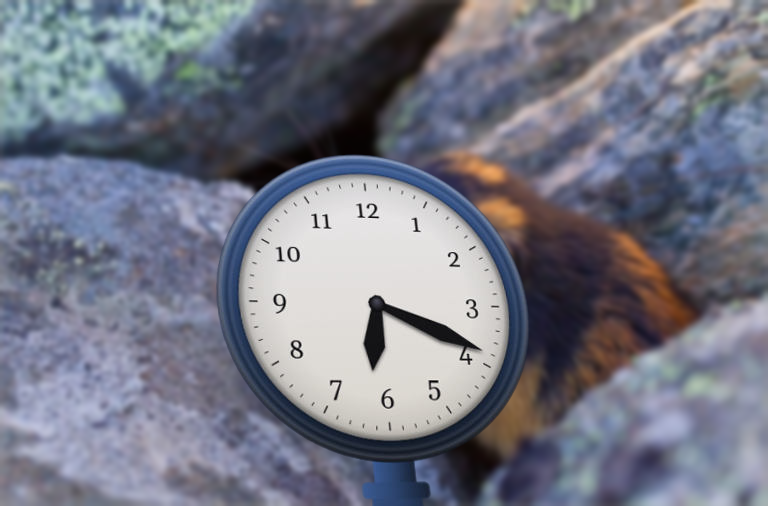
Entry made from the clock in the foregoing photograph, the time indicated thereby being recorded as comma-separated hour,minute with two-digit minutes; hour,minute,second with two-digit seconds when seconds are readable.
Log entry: 6,19
